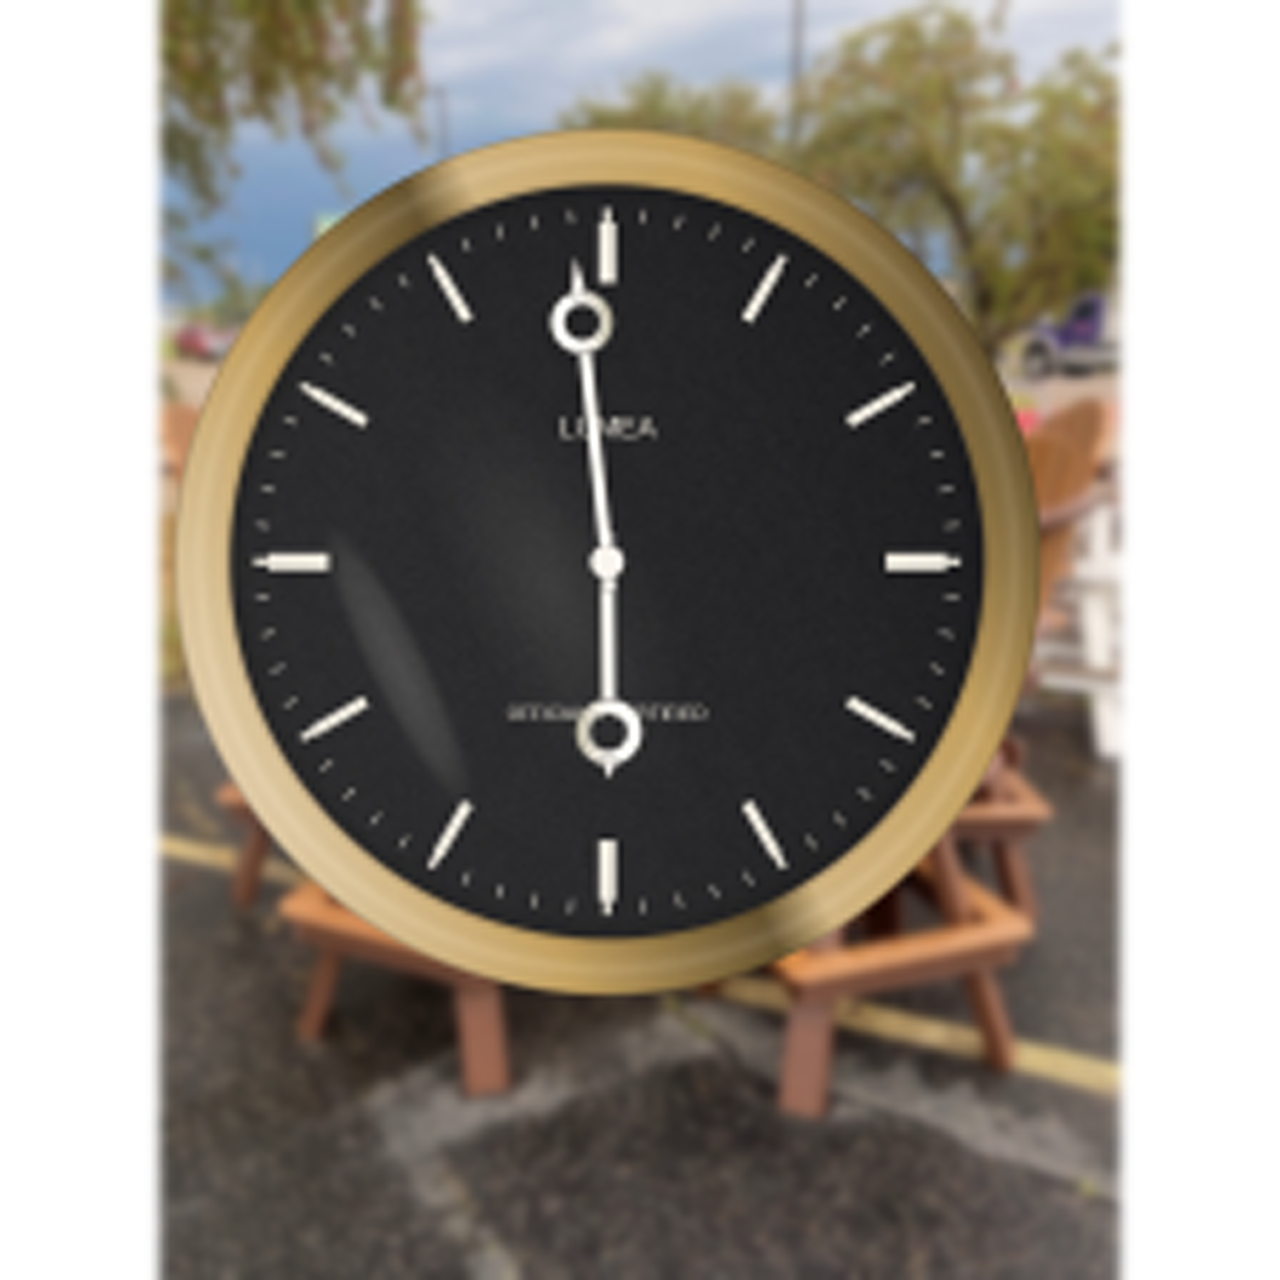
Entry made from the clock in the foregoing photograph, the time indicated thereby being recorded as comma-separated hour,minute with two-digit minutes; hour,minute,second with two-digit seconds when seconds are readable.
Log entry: 5,59
